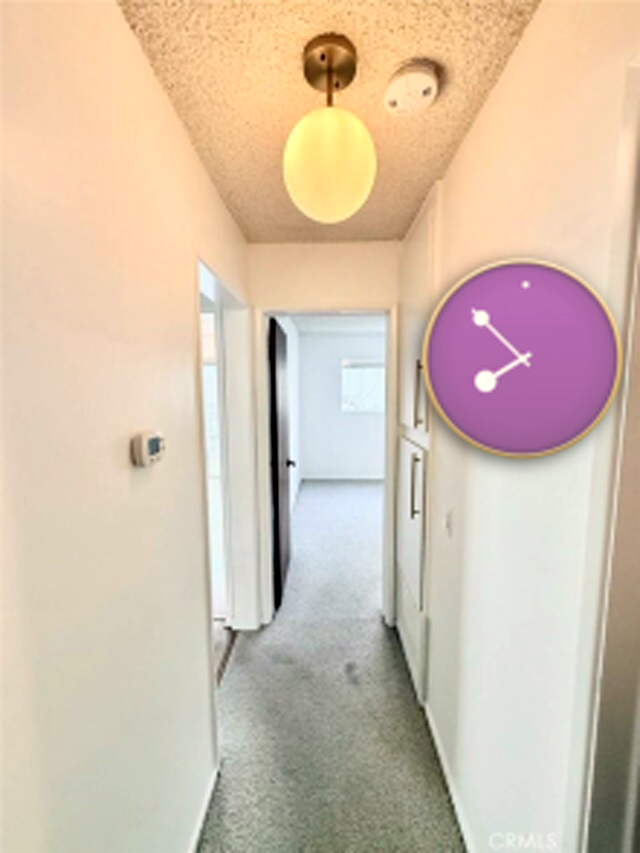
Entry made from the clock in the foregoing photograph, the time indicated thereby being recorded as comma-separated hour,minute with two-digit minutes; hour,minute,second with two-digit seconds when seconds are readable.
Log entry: 7,52
